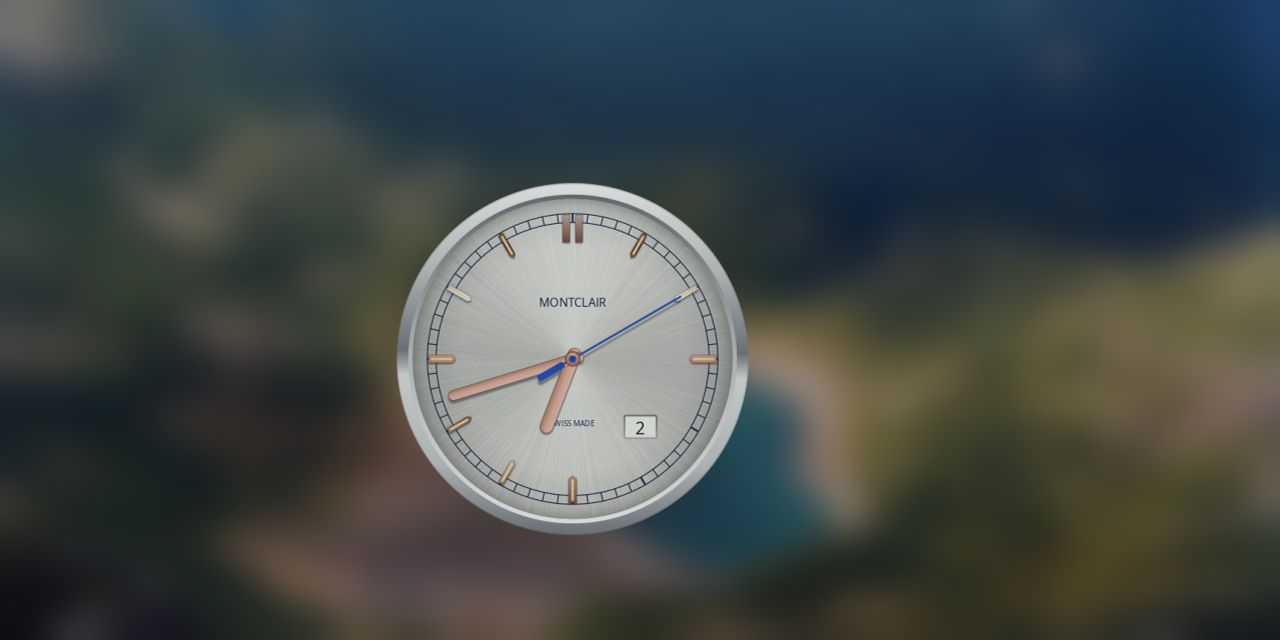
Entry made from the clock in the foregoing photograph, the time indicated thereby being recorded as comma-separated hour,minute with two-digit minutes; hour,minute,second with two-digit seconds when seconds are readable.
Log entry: 6,42,10
